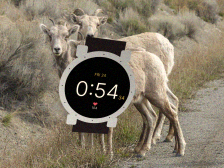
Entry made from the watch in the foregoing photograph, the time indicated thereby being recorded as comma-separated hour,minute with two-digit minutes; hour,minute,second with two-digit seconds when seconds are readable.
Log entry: 0,54
